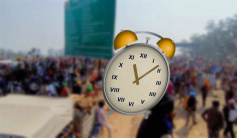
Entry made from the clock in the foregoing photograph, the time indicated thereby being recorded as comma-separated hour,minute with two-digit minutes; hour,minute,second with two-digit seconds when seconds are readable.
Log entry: 11,08
